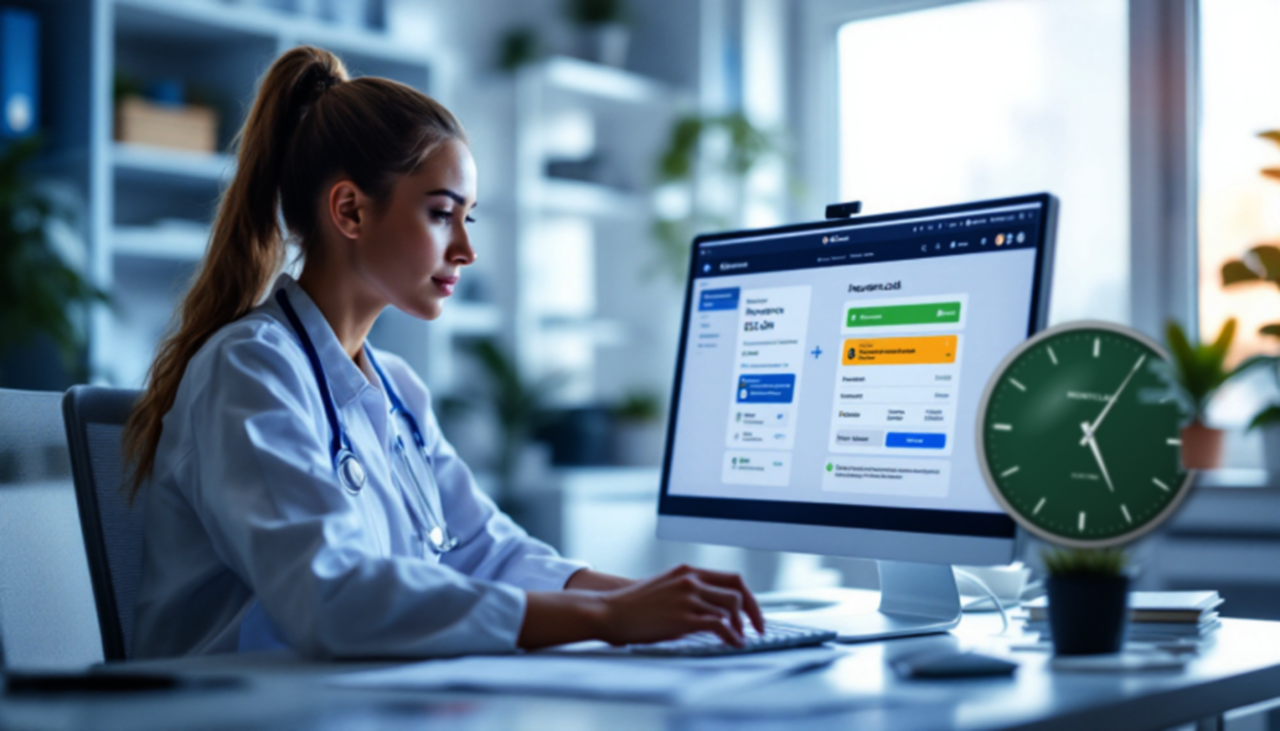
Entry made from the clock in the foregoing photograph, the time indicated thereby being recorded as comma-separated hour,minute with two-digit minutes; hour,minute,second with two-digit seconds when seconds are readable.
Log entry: 5,05
